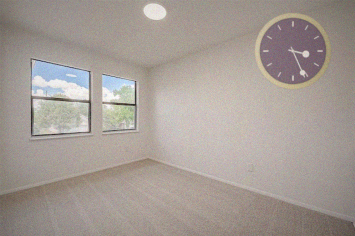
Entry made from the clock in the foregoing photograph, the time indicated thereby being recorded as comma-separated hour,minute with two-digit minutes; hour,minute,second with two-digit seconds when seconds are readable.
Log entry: 3,26
